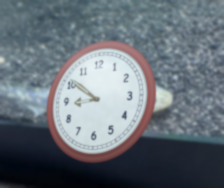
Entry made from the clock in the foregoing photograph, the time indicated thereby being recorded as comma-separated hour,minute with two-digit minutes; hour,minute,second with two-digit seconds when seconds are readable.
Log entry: 8,51
